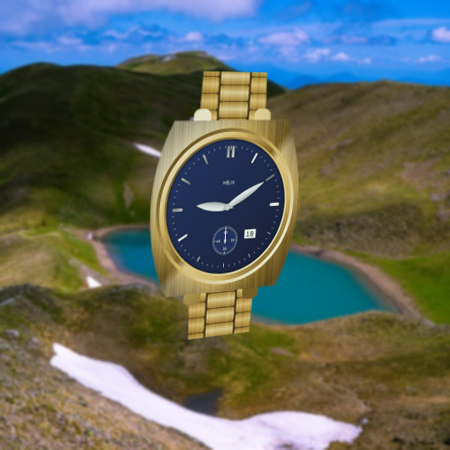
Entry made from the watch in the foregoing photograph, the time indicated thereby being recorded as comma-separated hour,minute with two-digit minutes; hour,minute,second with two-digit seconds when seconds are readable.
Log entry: 9,10
